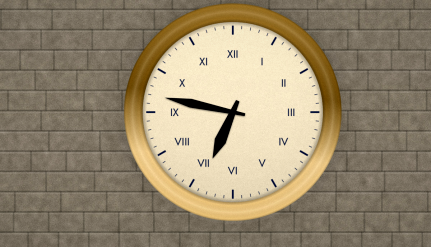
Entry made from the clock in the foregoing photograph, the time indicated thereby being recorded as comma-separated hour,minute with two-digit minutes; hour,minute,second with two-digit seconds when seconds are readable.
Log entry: 6,47
